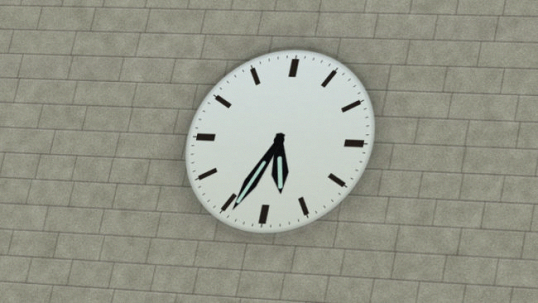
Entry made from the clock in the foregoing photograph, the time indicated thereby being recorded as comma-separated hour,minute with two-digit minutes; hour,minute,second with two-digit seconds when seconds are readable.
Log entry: 5,34
